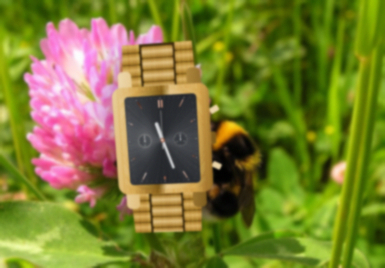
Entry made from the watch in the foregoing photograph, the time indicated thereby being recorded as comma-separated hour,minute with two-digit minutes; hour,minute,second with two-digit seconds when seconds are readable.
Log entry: 11,27
